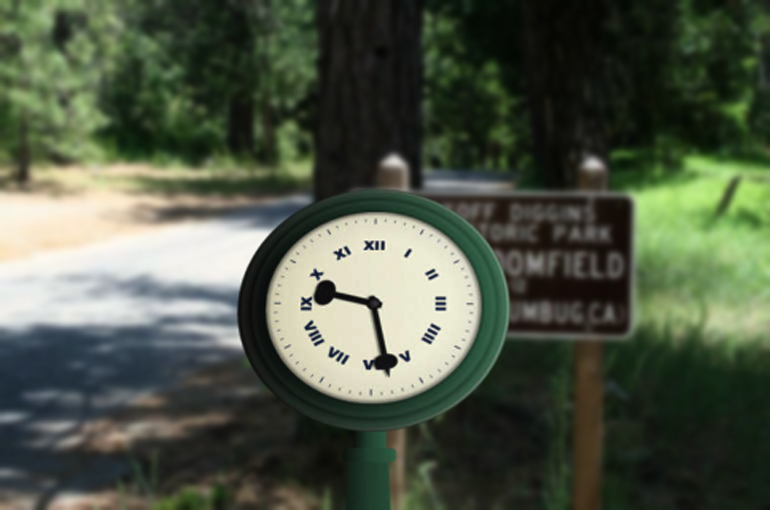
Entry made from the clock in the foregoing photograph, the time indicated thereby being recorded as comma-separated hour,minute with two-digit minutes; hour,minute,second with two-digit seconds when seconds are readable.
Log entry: 9,28
